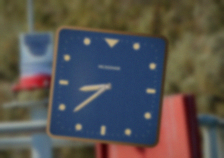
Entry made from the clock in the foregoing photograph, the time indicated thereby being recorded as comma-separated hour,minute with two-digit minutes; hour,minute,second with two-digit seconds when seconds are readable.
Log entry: 8,38
